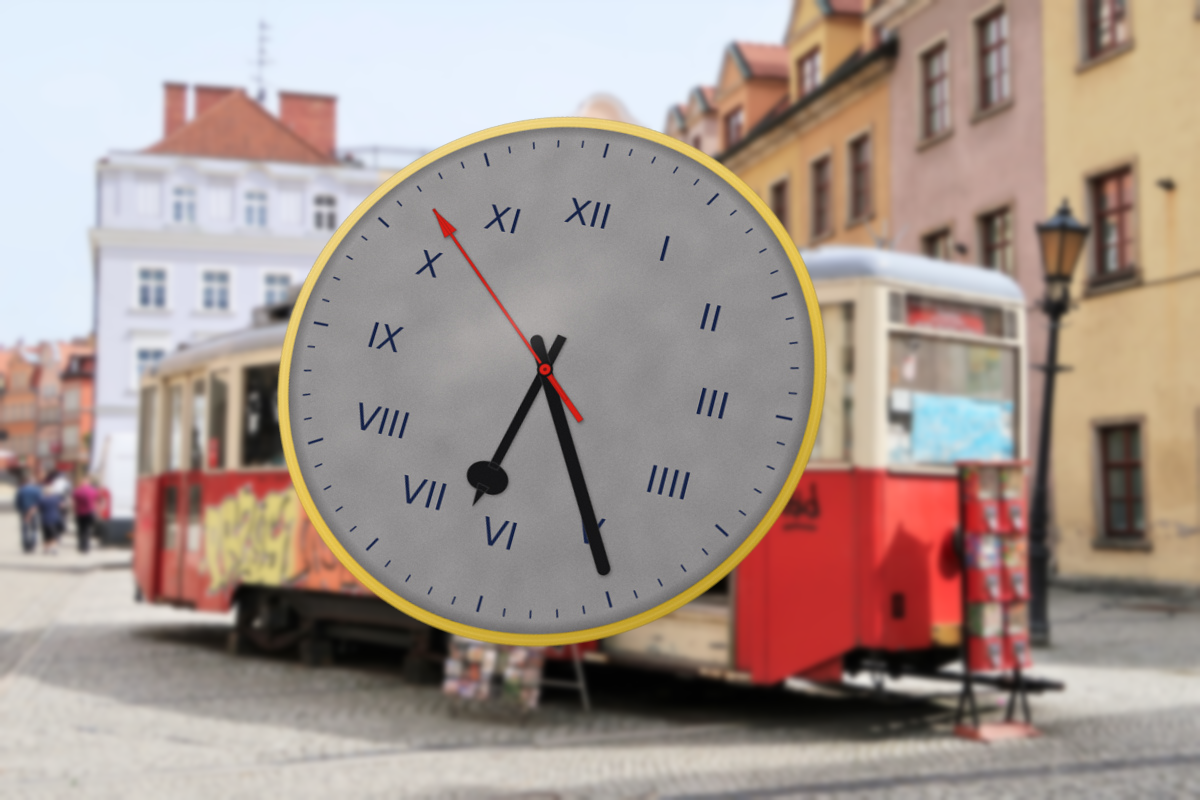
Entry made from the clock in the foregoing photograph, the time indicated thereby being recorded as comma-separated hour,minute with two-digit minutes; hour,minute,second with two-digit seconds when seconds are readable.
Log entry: 6,24,52
